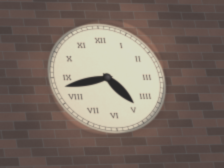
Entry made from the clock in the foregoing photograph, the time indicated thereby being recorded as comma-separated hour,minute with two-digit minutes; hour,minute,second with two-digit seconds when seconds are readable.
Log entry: 4,43
